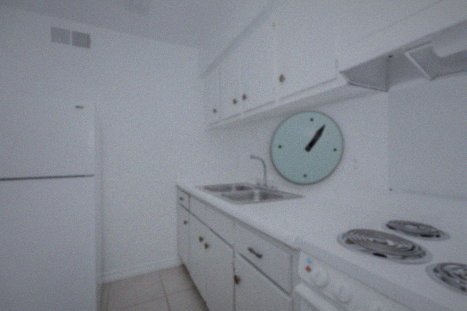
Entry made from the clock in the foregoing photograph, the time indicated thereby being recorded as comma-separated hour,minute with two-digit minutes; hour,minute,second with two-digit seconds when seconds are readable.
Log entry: 1,05
